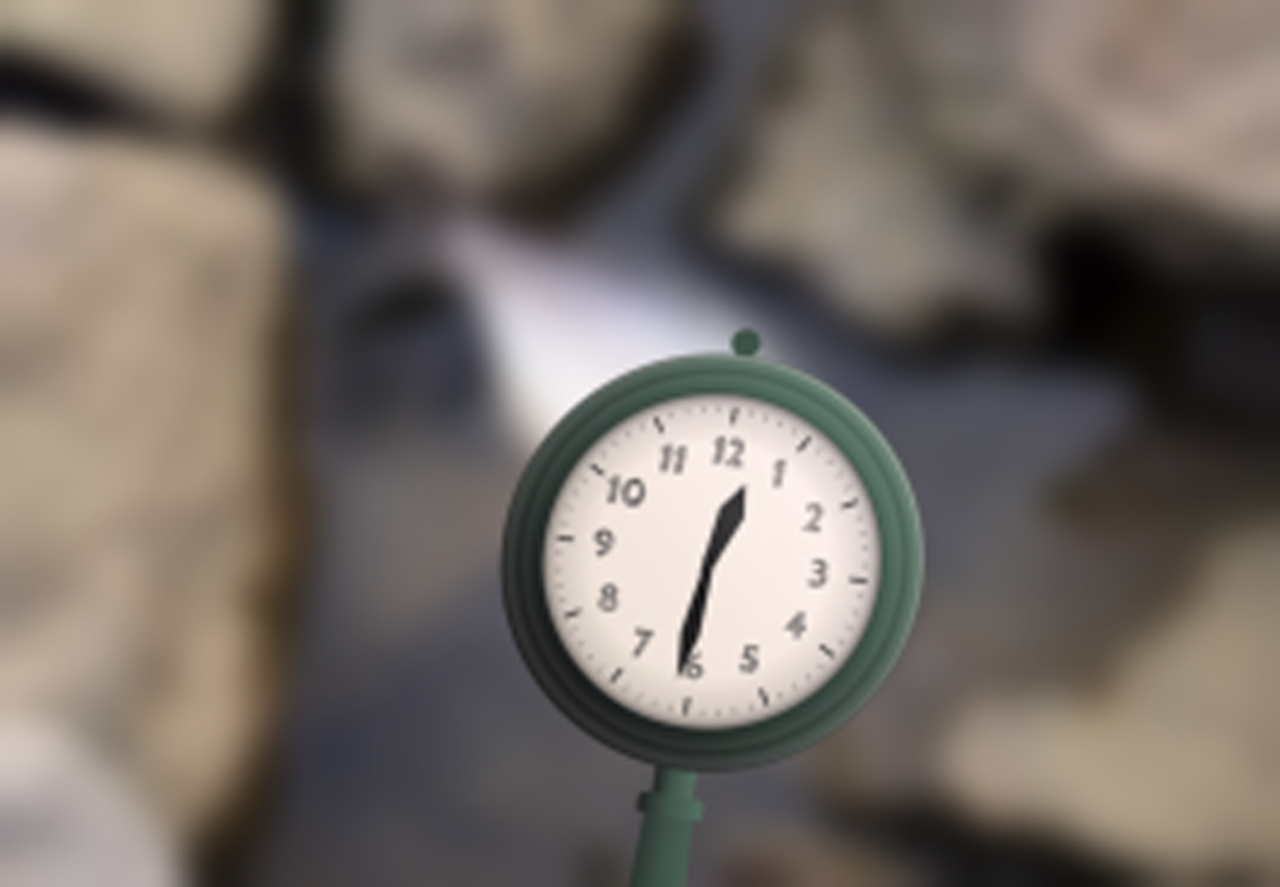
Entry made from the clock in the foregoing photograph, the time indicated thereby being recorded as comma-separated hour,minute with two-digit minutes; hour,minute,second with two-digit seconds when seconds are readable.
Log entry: 12,31
